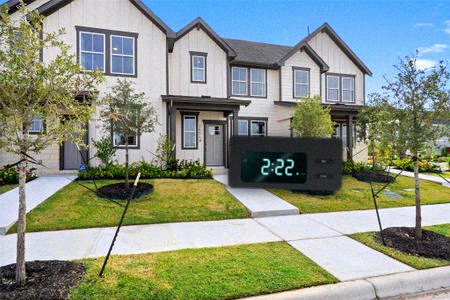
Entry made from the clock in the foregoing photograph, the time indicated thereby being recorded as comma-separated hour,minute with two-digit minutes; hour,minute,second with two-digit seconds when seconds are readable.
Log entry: 2,22
